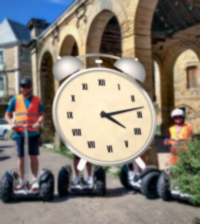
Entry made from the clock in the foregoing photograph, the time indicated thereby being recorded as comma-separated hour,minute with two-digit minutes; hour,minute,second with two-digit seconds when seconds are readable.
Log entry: 4,13
